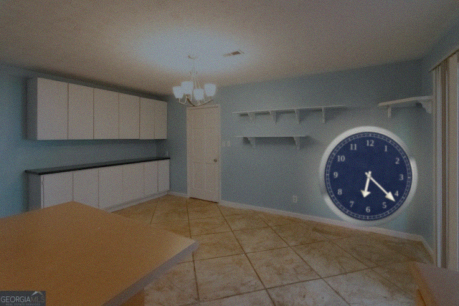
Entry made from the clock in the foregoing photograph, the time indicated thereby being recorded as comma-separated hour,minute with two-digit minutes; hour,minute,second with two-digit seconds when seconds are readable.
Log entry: 6,22
